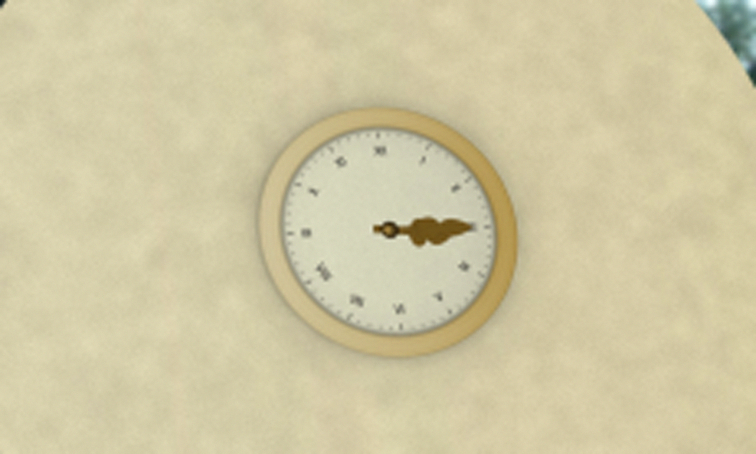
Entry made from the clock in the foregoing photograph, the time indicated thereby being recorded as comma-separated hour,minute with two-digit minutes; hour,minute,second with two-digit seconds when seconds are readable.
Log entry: 3,15
